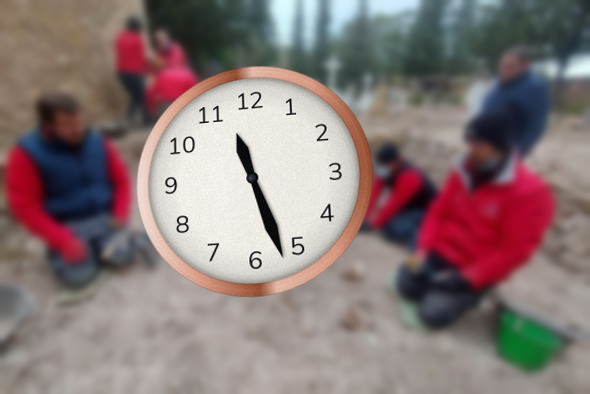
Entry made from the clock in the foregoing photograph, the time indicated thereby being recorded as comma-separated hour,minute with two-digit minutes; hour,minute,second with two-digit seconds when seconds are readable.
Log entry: 11,27
